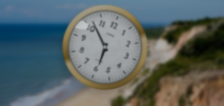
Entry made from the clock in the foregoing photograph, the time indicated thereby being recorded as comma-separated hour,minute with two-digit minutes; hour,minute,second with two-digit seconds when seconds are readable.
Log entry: 5,52
